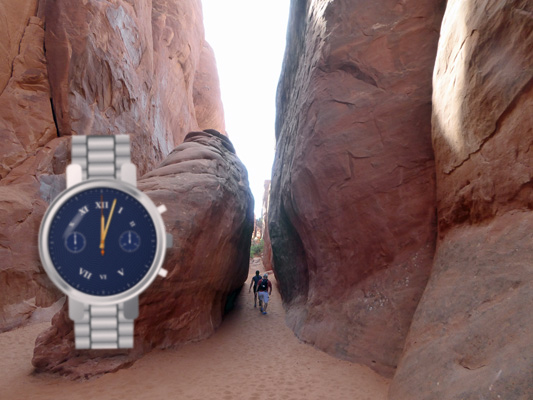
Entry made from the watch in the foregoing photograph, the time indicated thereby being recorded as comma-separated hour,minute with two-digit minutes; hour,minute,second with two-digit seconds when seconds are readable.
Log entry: 12,03
